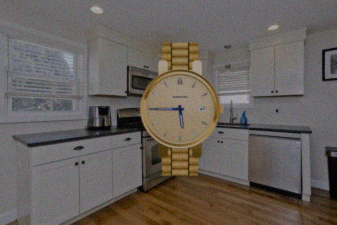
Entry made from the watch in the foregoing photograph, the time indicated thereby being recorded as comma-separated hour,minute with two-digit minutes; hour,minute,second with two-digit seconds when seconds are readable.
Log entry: 5,45
